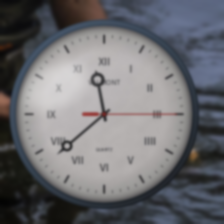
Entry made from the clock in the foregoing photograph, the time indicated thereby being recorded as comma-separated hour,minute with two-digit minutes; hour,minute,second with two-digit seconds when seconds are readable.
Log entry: 11,38,15
